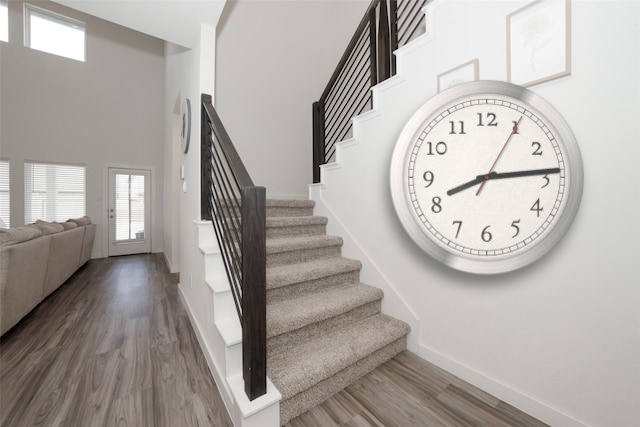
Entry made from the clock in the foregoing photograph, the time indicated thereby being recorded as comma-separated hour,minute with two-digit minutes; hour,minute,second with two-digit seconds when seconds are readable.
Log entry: 8,14,05
